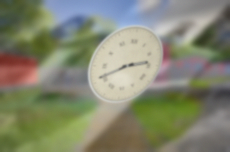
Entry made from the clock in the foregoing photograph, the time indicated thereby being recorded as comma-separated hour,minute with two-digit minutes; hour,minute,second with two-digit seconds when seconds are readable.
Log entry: 2,41
